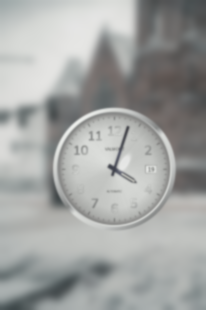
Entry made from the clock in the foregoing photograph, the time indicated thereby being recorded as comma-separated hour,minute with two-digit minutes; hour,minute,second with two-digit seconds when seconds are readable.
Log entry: 4,03
